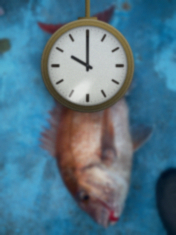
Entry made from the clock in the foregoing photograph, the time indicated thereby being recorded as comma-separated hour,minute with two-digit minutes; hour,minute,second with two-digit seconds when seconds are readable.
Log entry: 10,00
